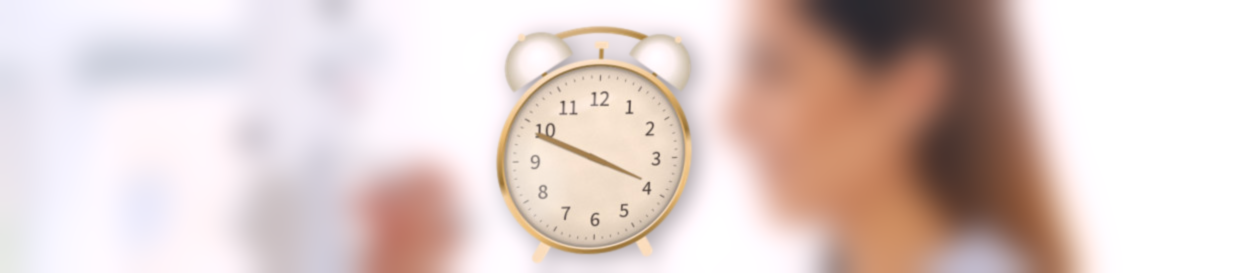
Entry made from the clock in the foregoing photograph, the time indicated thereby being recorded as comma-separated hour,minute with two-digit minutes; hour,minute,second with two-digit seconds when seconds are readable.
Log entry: 3,49
